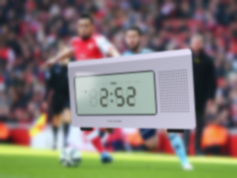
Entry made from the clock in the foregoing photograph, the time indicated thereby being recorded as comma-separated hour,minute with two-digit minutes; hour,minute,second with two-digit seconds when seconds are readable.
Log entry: 2,52
